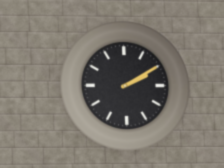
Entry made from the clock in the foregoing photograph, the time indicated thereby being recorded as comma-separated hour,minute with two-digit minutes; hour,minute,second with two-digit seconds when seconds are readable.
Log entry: 2,10
